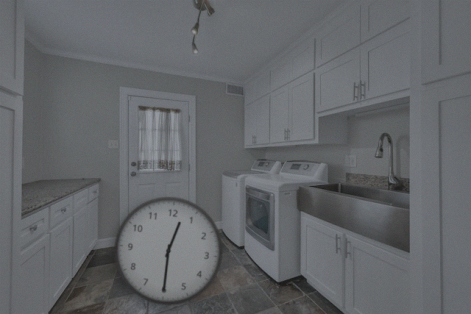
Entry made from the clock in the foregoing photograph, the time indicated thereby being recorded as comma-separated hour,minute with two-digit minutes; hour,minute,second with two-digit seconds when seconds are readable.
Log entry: 12,30
